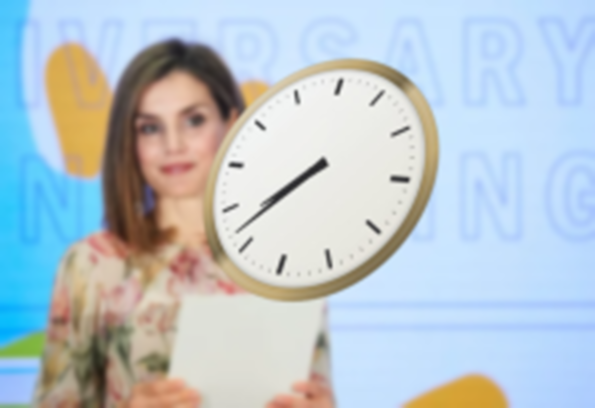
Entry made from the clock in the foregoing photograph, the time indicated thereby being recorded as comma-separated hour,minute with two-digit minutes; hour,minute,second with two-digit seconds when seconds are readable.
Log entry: 7,37
